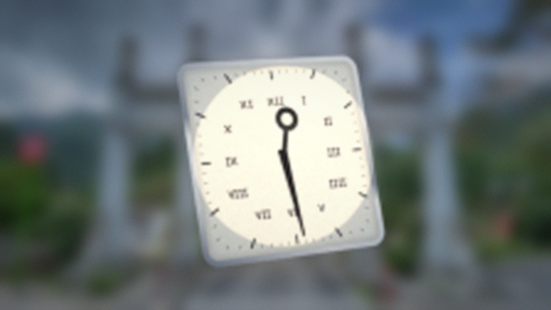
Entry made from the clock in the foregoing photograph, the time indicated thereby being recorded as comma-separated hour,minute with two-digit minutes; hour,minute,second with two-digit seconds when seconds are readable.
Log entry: 12,29
